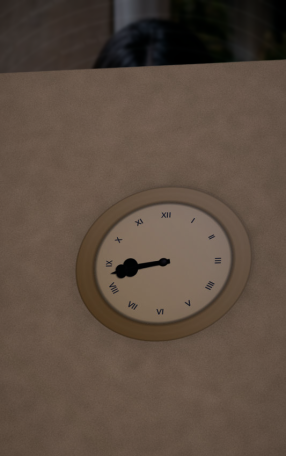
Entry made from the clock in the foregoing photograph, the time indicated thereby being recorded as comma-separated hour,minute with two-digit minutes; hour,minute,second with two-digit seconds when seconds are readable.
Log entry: 8,43
